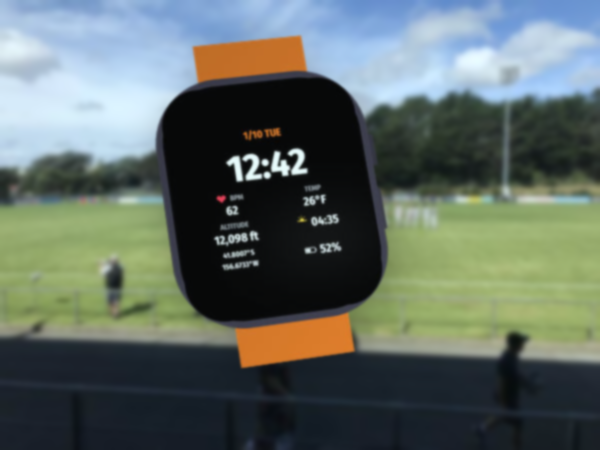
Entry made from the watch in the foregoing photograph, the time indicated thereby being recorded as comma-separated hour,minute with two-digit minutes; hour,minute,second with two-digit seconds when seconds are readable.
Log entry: 12,42
